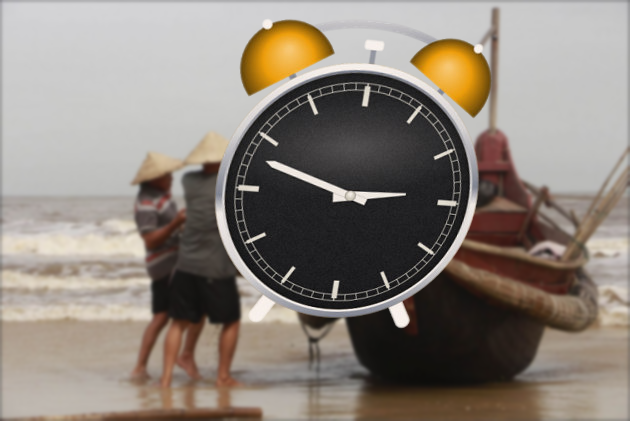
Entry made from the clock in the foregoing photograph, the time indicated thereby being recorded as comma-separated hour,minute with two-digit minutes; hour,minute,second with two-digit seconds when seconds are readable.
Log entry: 2,48
